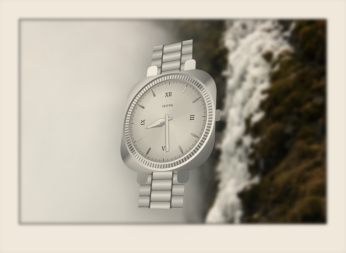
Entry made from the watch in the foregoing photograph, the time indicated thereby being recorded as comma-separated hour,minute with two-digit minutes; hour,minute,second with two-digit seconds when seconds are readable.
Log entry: 8,29
